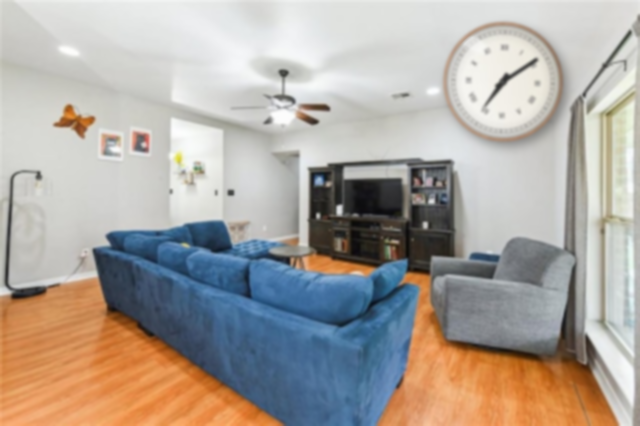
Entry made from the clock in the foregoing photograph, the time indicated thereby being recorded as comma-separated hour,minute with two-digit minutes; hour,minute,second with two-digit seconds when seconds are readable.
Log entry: 7,09
